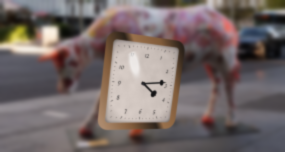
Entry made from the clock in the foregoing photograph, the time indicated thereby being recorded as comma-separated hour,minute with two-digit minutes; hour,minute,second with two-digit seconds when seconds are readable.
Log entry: 4,14
